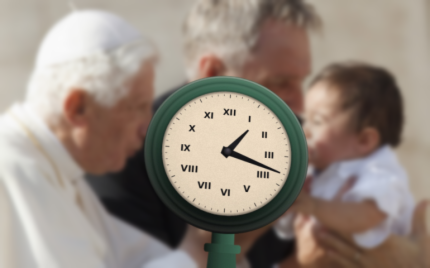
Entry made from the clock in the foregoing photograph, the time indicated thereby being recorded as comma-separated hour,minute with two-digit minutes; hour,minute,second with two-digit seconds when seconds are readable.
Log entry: 1,18
